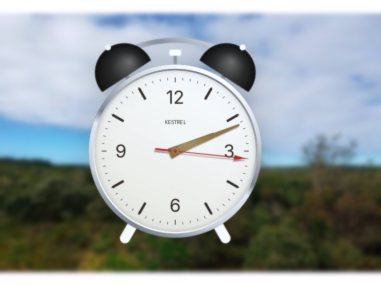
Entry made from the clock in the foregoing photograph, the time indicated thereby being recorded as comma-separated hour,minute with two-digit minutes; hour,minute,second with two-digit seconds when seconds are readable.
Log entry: 2,11,16
